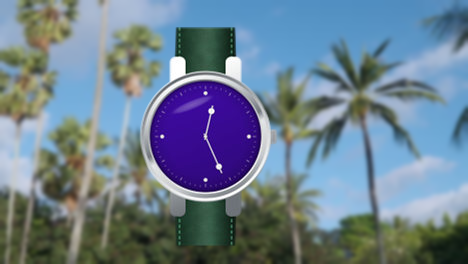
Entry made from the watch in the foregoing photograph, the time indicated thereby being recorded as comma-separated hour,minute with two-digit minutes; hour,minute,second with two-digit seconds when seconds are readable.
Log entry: 12,26
